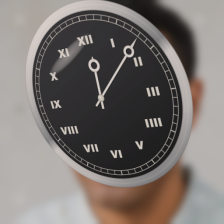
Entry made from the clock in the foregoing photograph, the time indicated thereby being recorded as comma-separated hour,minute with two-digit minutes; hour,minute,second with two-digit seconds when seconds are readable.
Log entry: 12,08
